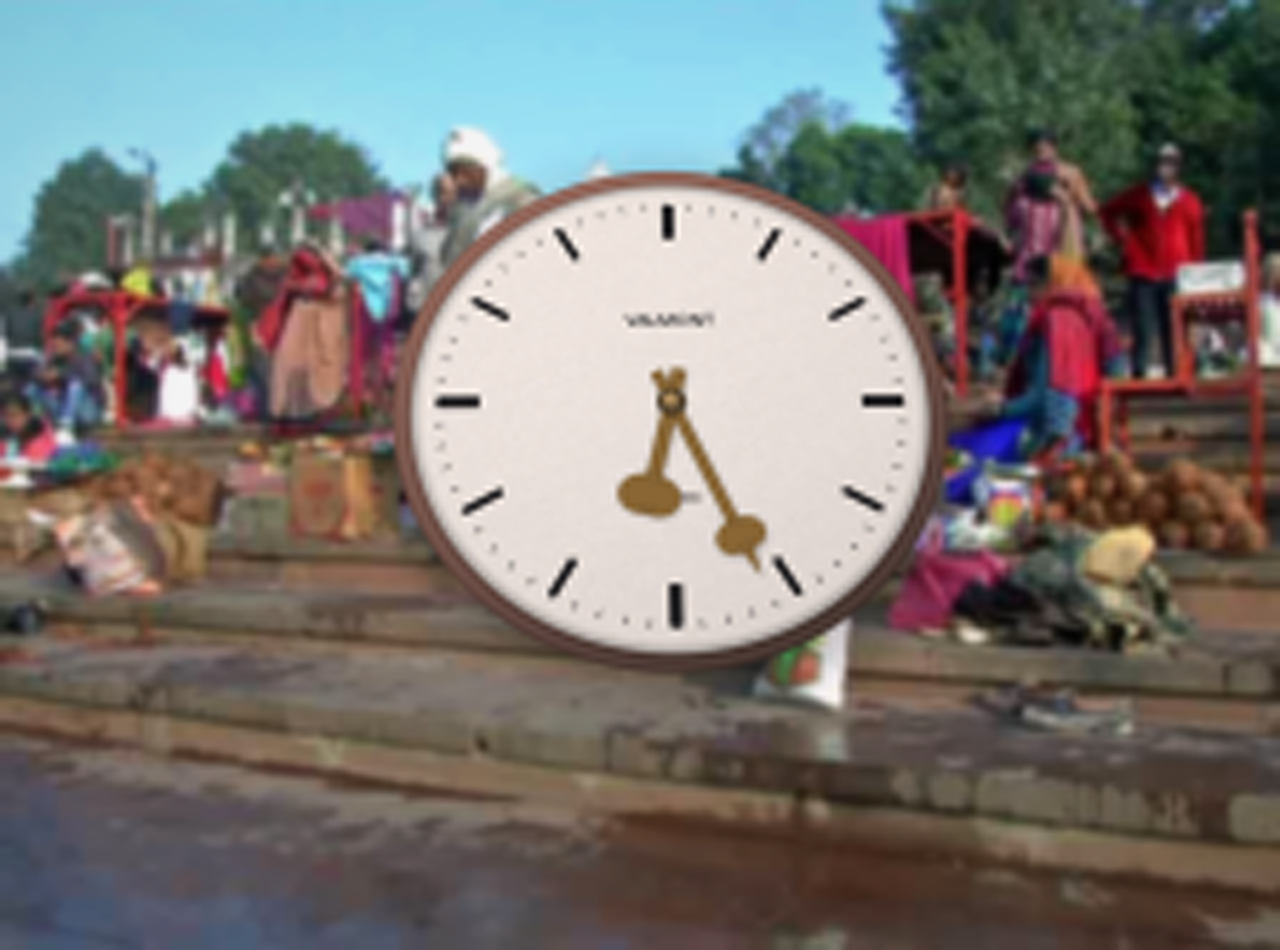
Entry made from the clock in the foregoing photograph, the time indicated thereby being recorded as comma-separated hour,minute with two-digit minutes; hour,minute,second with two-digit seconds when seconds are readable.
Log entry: 6,26
